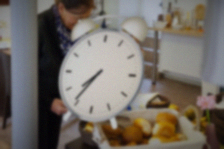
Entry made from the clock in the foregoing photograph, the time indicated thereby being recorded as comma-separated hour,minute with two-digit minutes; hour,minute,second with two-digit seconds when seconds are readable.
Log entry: 7,36
